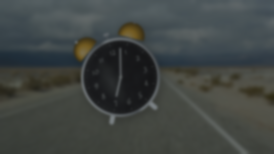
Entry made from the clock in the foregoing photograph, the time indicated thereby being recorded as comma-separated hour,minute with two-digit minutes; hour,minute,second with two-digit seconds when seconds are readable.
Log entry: 7,03
